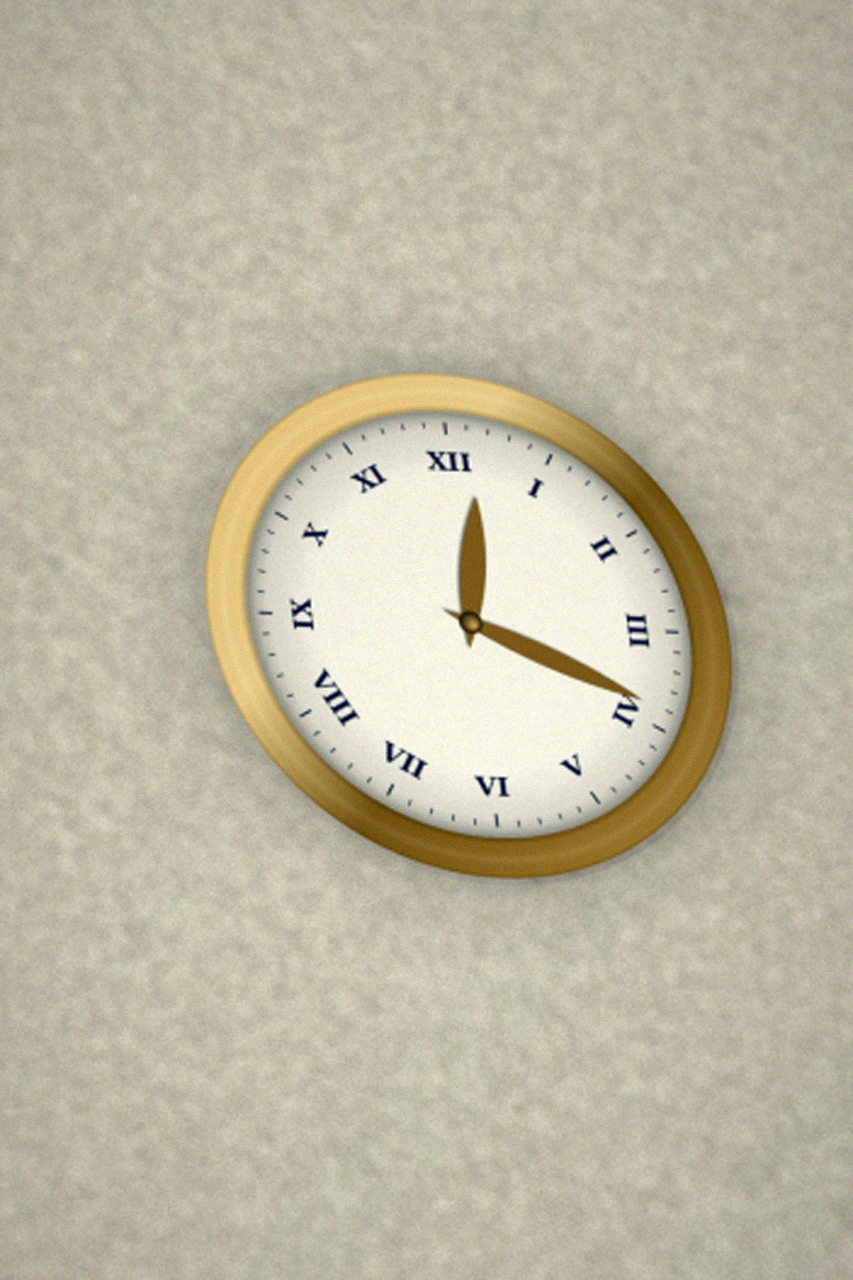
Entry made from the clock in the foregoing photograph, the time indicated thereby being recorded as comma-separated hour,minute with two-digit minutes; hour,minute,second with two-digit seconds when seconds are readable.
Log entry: 12,19
